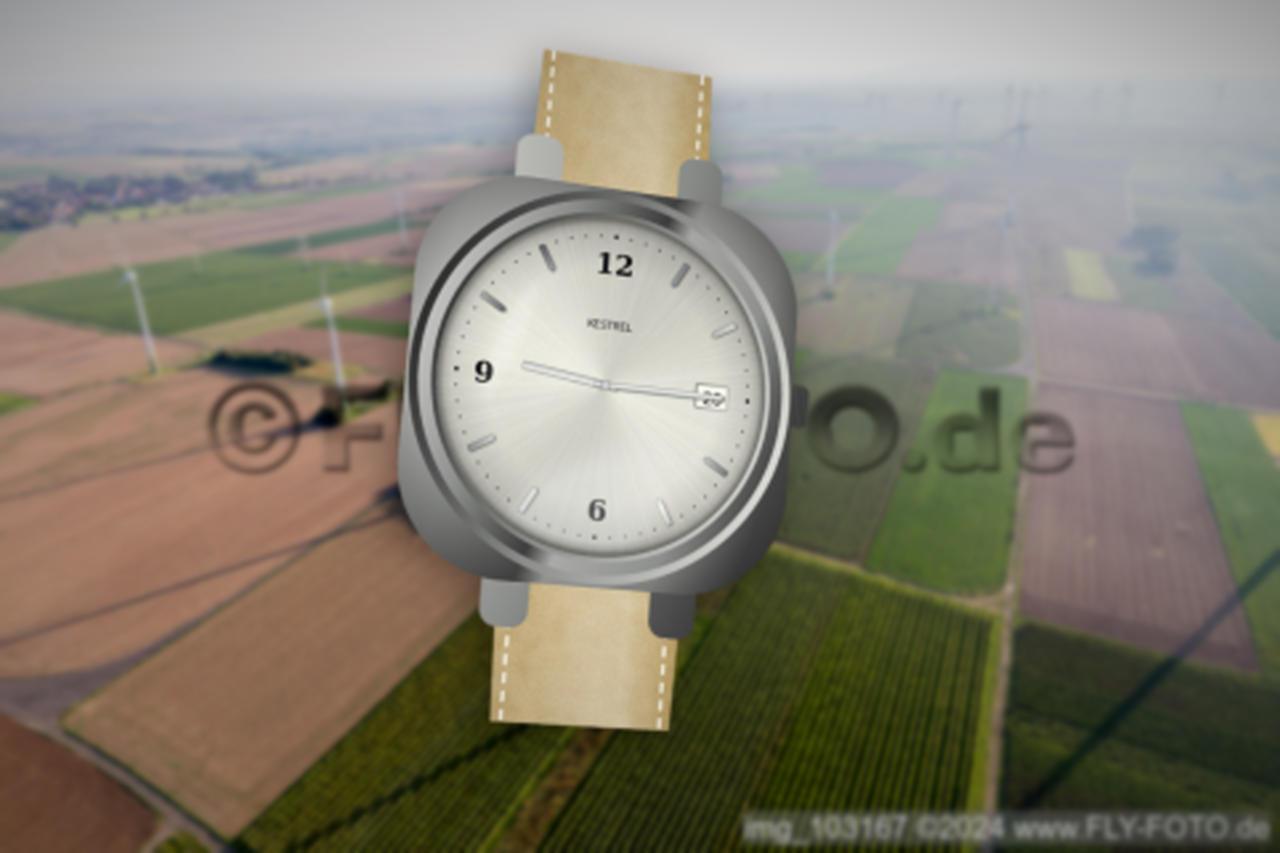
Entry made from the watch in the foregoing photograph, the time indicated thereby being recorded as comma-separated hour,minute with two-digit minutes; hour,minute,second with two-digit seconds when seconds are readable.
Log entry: 9,15
